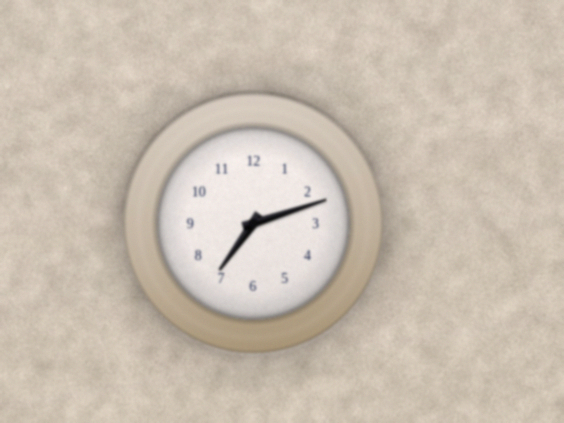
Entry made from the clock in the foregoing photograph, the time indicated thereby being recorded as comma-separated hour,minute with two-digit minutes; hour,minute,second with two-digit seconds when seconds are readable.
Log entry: 7,12
